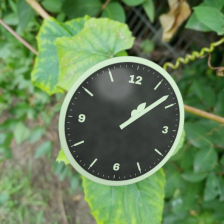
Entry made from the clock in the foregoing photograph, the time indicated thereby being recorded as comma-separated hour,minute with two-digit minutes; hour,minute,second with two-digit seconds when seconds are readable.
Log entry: 1,08
